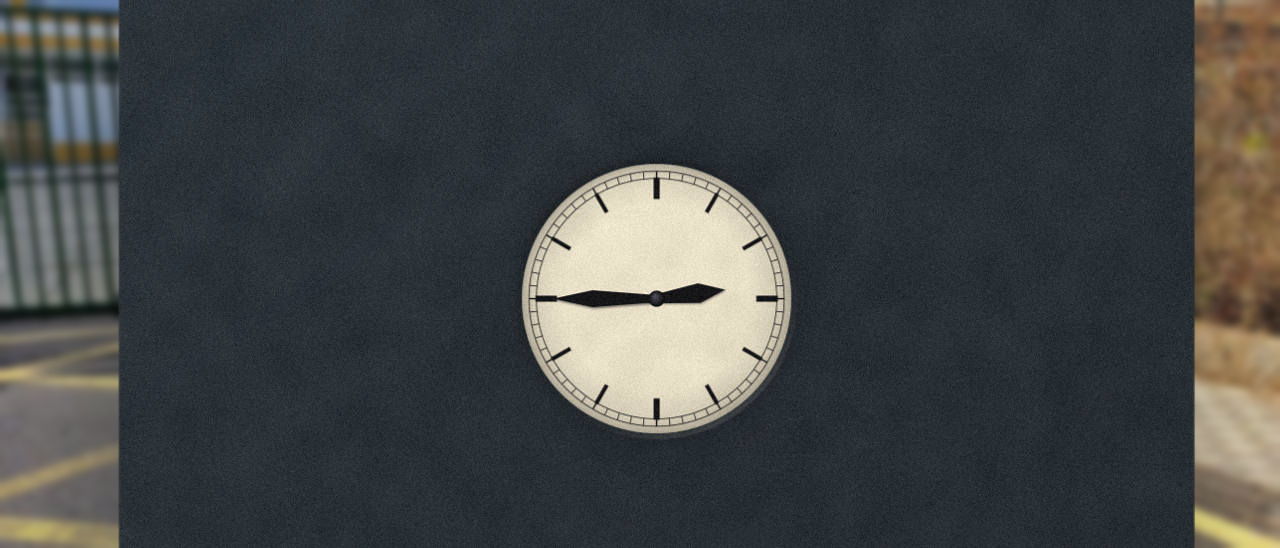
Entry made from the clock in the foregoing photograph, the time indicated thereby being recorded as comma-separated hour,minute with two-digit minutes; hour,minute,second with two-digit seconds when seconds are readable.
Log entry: 2,45
